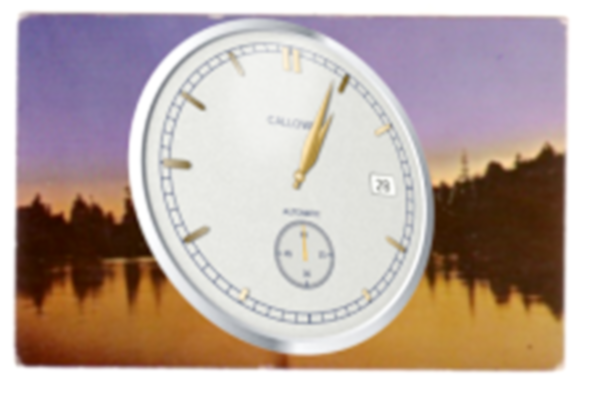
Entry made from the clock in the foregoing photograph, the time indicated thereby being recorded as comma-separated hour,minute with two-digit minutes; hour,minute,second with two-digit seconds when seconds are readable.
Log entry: 1,04
